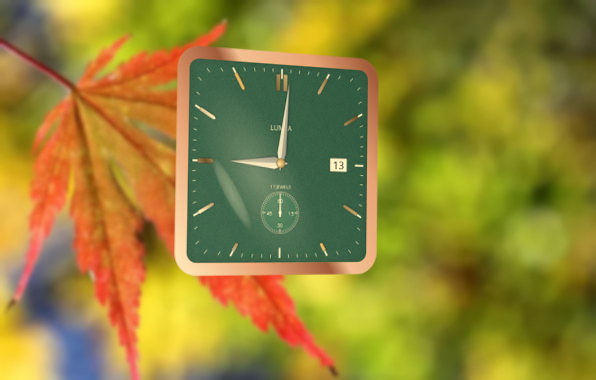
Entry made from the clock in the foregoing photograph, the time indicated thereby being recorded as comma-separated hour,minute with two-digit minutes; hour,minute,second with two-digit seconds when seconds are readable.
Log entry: 9,01
